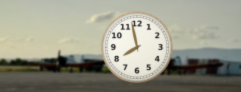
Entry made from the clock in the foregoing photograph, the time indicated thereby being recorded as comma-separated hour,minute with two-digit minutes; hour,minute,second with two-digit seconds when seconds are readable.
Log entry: 7,58
